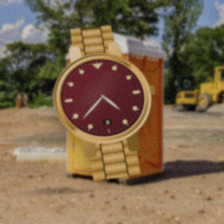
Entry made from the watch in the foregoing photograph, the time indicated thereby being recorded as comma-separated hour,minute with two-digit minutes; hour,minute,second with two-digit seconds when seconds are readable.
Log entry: 4,38
